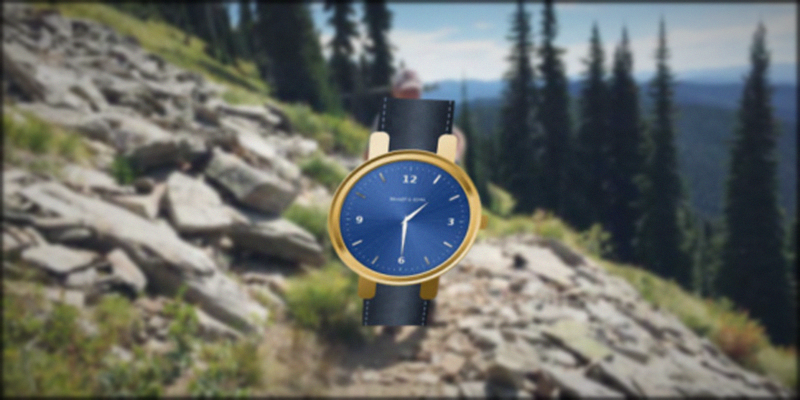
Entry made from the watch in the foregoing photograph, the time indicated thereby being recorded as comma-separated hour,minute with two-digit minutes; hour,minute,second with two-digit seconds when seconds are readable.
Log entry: 1,30
